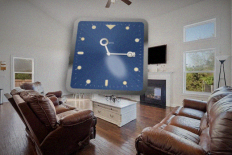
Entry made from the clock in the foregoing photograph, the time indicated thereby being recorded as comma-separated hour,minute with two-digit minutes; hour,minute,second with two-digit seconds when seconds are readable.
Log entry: 11,15
